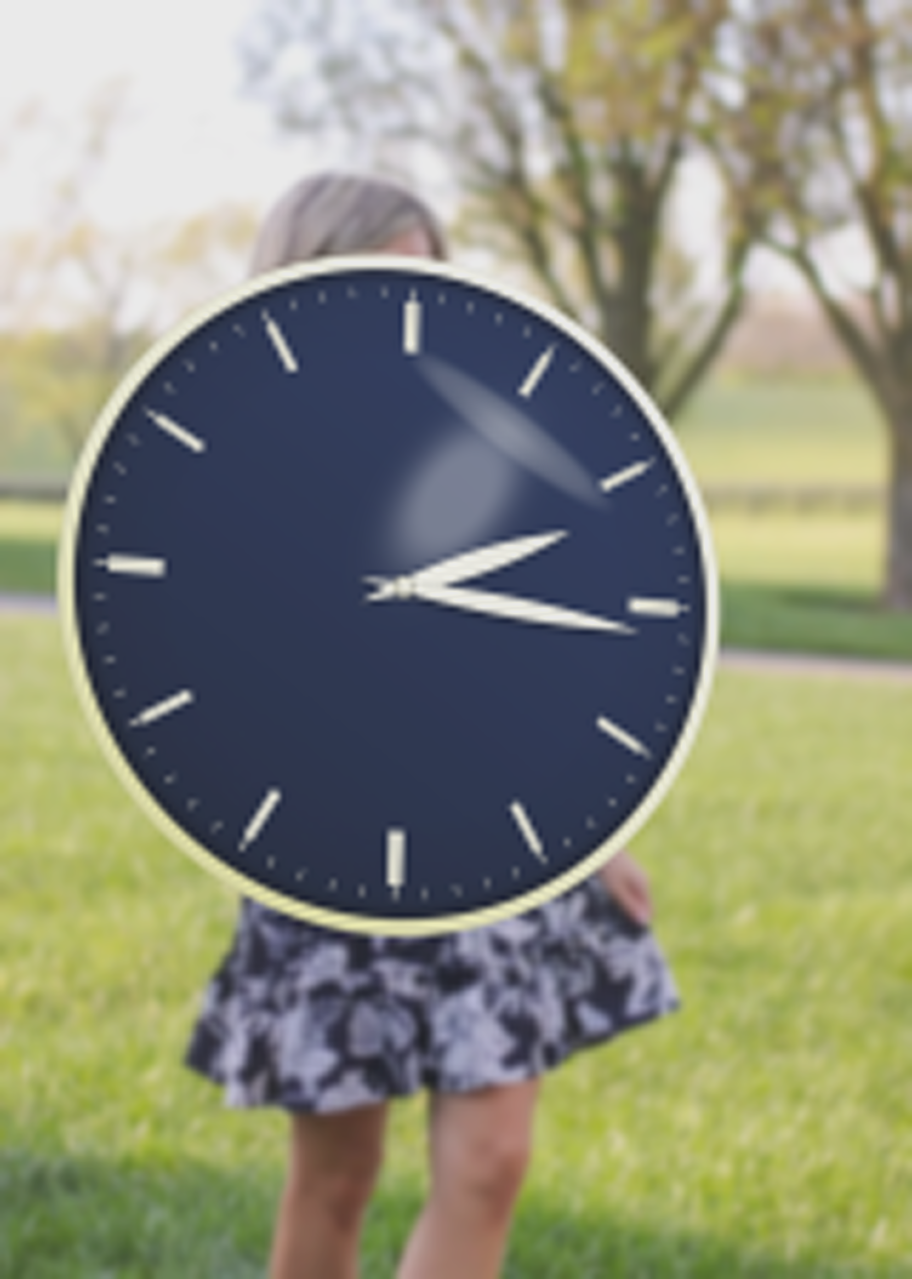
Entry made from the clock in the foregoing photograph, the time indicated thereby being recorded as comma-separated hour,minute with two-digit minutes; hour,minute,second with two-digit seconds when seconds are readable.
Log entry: 2,16
